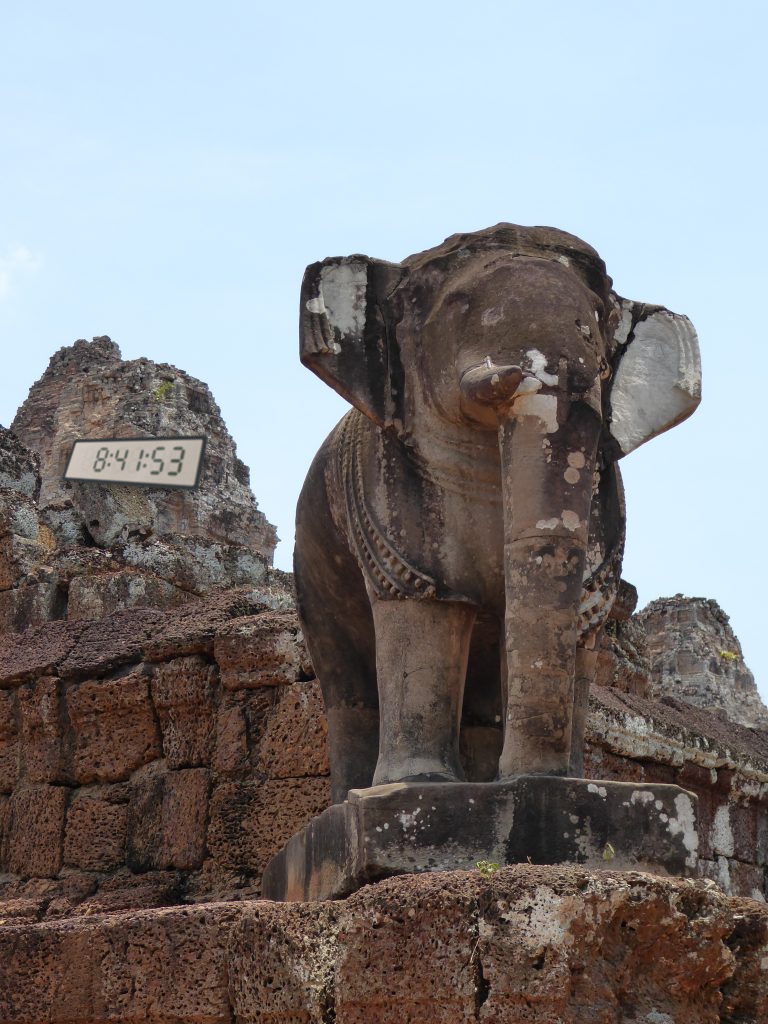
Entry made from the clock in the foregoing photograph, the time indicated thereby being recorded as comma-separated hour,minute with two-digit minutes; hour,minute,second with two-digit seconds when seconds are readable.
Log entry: 8,41,53
